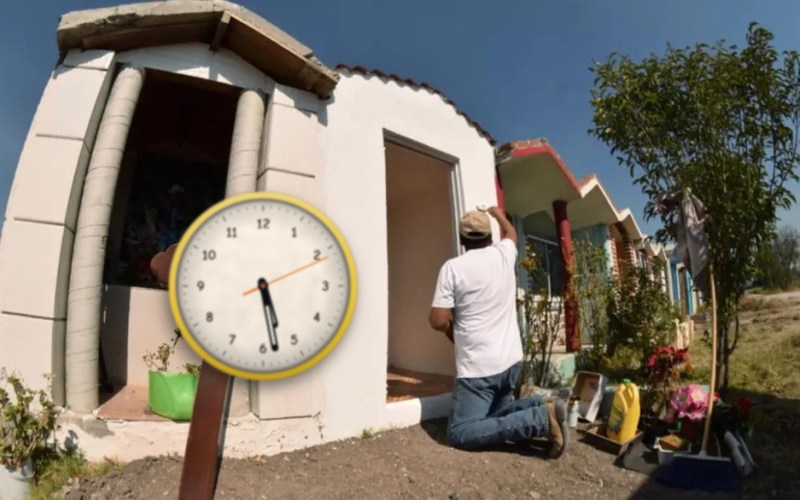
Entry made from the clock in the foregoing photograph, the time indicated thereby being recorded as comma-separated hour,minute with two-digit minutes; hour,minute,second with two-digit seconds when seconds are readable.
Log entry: 5,28,11
